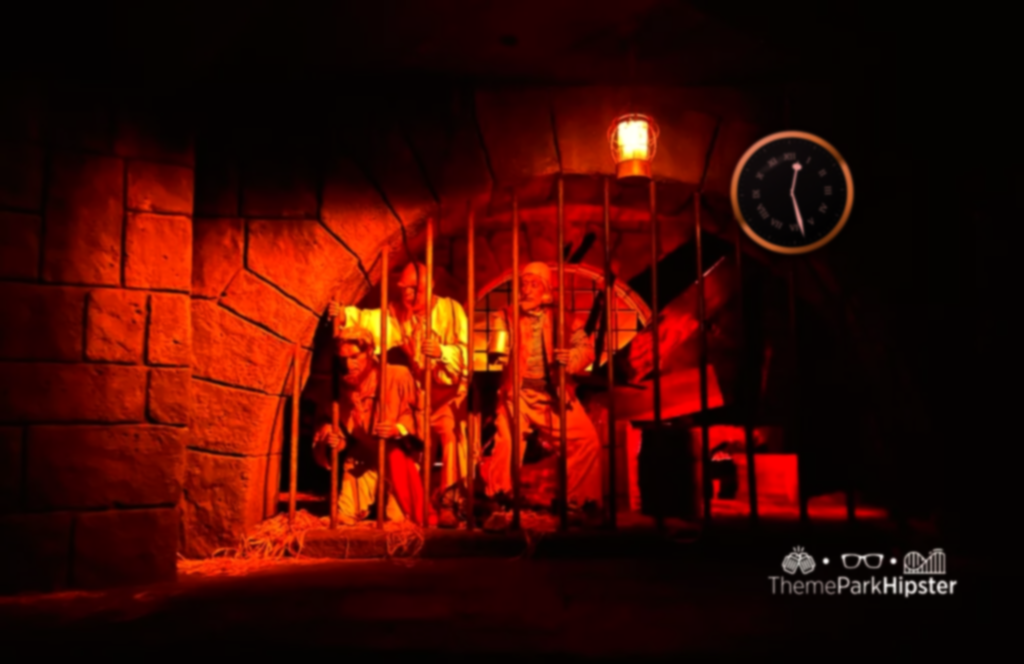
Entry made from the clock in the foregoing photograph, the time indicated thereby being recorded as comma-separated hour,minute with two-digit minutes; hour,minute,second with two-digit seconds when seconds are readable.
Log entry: 12,28
